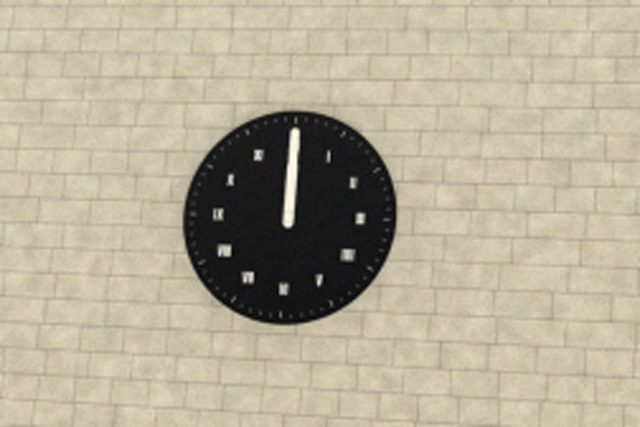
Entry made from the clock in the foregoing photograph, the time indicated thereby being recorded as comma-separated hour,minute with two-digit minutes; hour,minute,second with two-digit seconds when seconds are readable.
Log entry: 12,00
